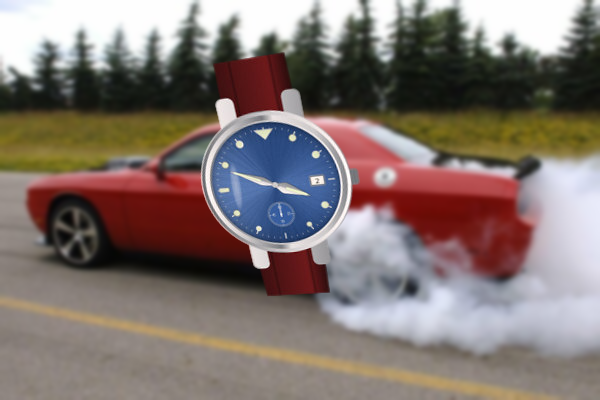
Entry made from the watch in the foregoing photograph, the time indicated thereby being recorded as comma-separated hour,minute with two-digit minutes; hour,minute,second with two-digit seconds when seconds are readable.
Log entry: 3,49
